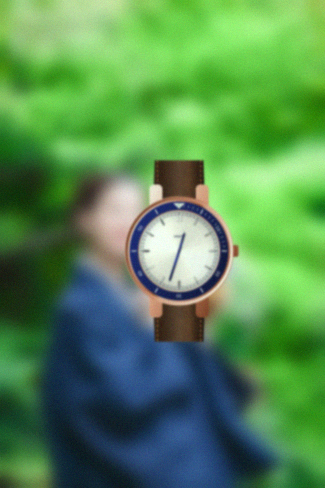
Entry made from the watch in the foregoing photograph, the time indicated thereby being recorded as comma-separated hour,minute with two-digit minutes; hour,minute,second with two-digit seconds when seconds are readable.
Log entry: 12,33
